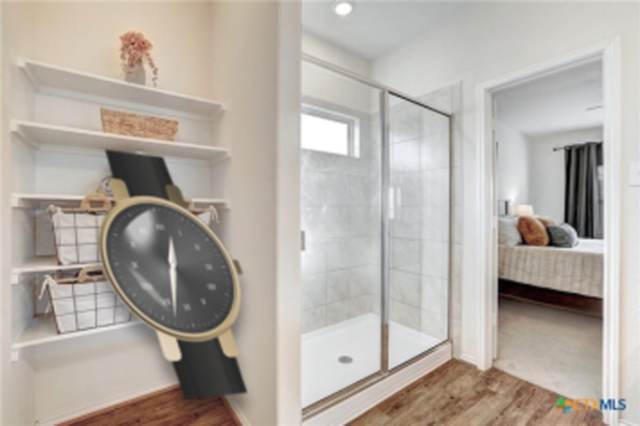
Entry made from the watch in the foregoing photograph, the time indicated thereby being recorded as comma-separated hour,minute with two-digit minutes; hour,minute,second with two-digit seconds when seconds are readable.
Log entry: 12,33
